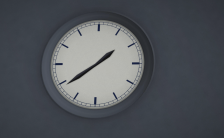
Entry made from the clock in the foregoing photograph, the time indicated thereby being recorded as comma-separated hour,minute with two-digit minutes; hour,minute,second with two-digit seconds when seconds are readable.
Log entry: 1,39
